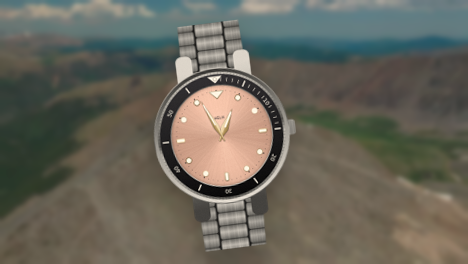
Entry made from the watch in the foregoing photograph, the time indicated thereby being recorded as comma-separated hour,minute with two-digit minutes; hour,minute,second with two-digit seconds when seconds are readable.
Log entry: 12,56
